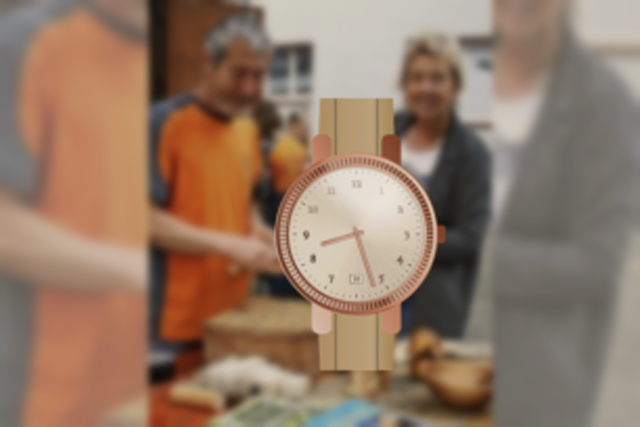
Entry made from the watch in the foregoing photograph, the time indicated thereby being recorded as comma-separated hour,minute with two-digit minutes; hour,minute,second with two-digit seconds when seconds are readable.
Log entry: 8,27
